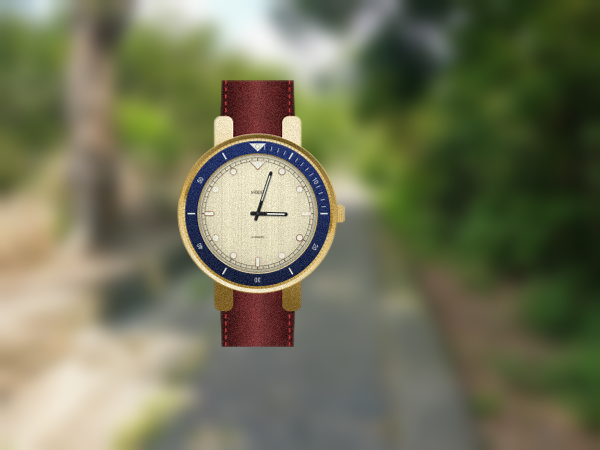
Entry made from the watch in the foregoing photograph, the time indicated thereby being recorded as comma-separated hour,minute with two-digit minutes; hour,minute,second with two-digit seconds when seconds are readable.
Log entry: 3,03
